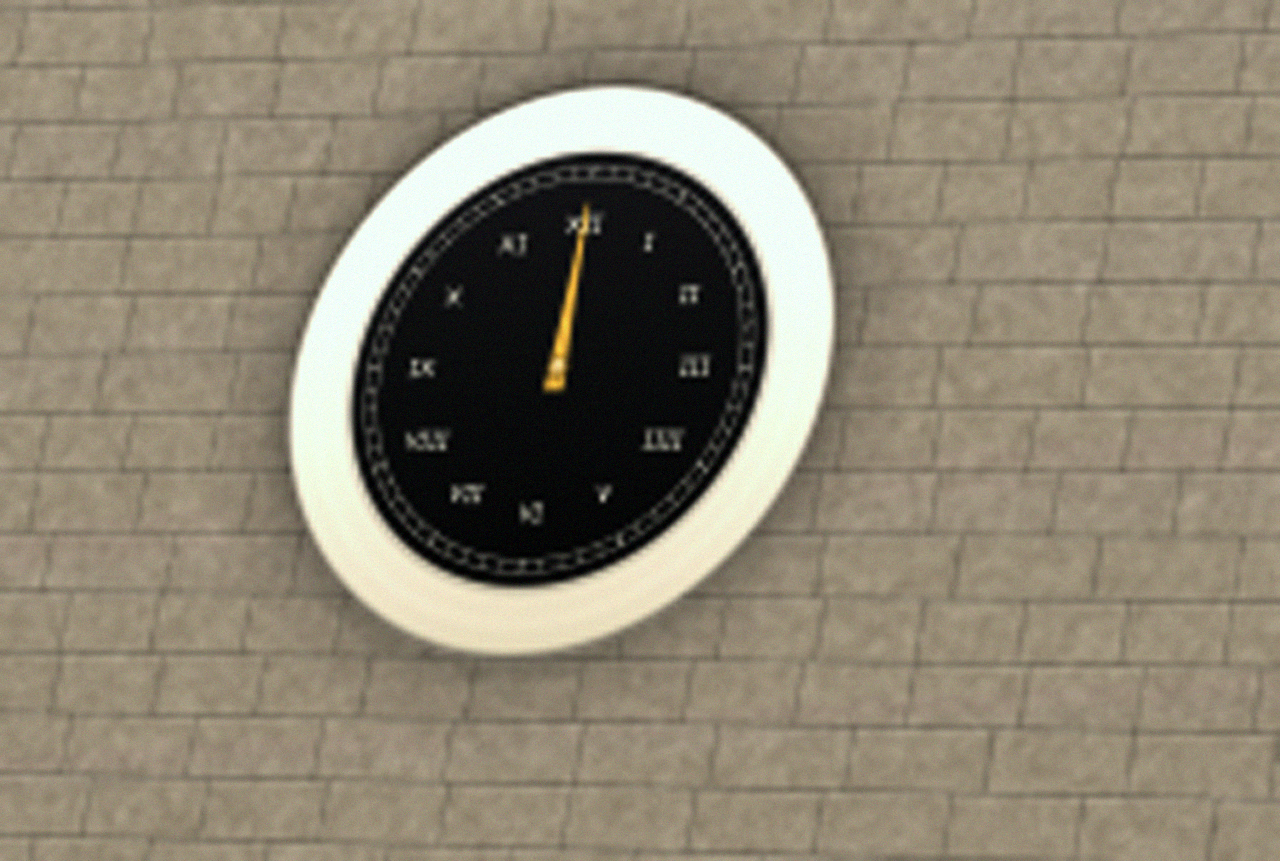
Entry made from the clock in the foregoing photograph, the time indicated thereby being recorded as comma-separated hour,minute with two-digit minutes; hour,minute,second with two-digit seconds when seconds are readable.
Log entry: 12,00
